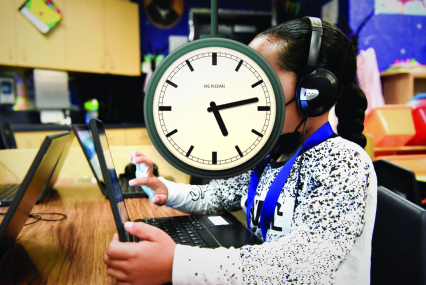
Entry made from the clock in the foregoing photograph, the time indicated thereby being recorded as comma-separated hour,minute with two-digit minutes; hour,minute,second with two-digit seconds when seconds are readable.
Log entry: 5,13
